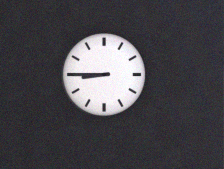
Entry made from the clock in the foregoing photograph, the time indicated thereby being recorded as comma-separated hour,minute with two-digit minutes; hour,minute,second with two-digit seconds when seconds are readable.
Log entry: 8,45
